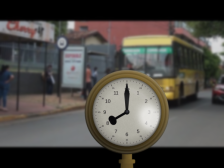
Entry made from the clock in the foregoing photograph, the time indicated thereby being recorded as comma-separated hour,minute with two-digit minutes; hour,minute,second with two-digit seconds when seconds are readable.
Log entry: 8,00
